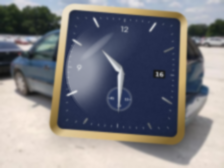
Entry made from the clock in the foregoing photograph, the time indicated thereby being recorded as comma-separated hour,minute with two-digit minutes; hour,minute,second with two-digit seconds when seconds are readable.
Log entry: 10,30
